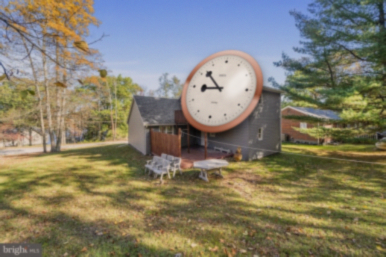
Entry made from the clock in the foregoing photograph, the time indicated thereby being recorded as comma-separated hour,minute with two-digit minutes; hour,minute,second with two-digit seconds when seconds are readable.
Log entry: 8,52
